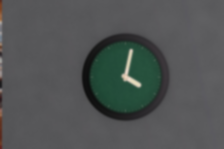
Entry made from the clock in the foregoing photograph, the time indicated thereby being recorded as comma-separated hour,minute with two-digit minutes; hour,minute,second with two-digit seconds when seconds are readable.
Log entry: 4,02
